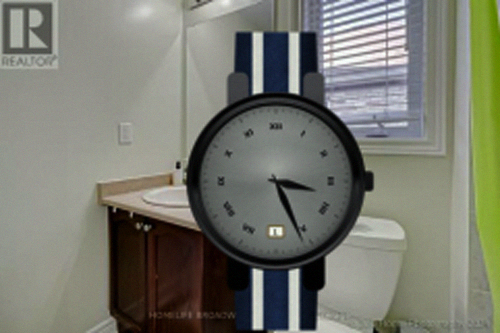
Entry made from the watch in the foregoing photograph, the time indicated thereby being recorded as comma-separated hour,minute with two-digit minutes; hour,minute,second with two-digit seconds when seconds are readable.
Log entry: 3,26
